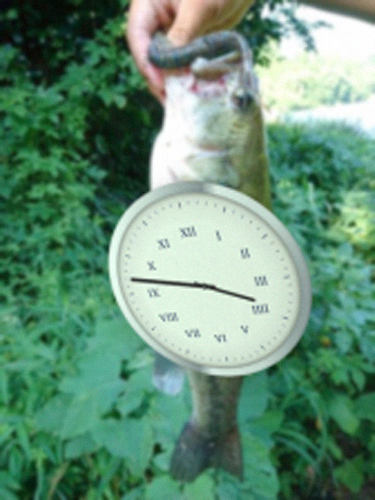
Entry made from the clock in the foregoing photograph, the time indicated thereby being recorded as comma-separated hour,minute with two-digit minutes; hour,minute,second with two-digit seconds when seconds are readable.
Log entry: 3,47
